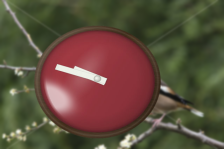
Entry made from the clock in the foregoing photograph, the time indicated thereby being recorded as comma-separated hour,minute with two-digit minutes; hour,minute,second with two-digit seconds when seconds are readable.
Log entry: 9,48
